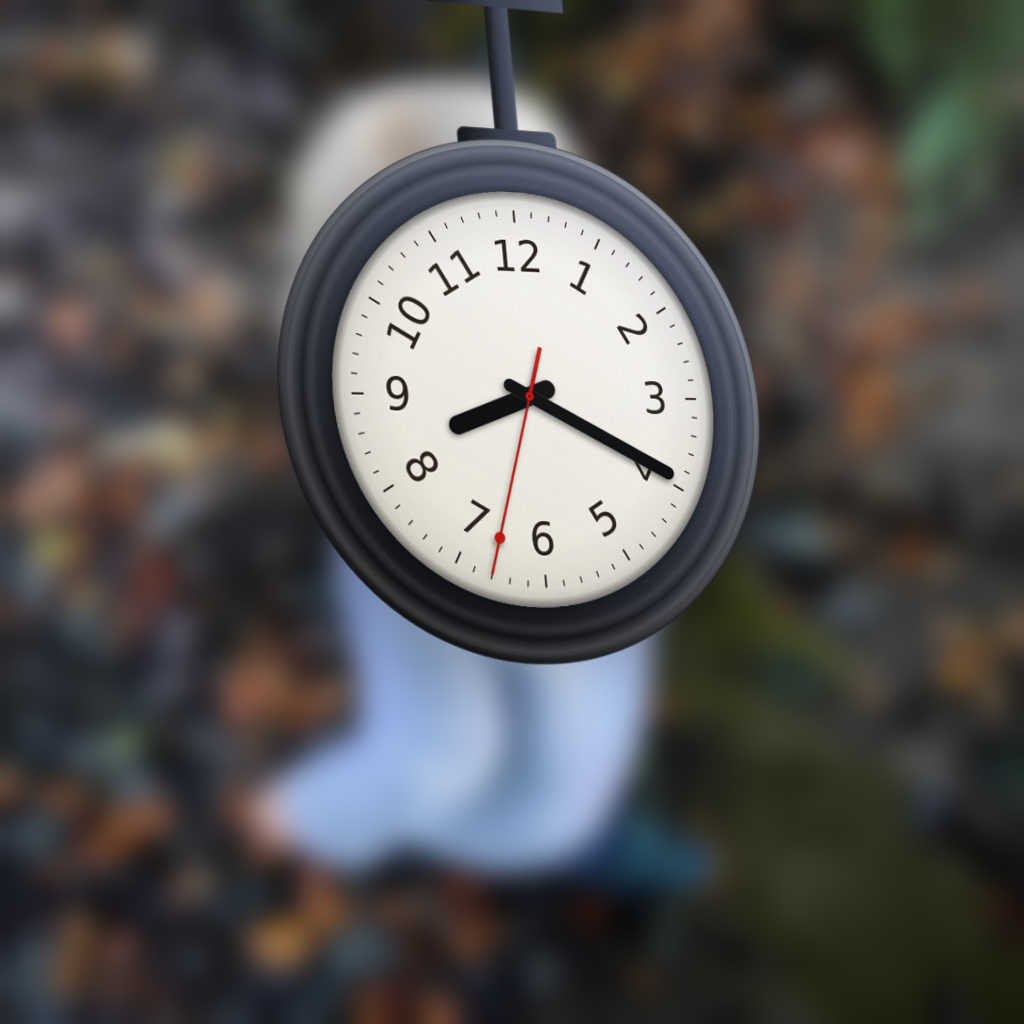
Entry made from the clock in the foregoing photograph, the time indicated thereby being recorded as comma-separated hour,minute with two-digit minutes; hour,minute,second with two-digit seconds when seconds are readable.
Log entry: 8,19,33
